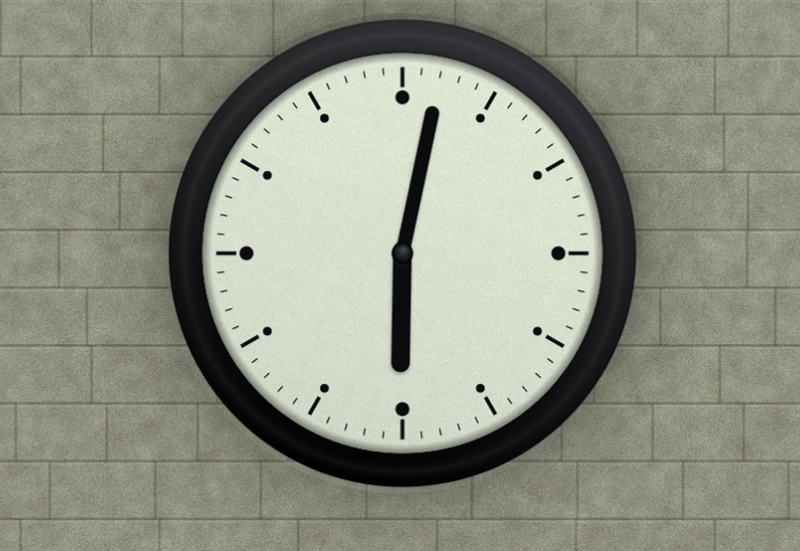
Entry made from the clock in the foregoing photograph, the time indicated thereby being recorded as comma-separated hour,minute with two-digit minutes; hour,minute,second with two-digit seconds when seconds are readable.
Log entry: 6,02
